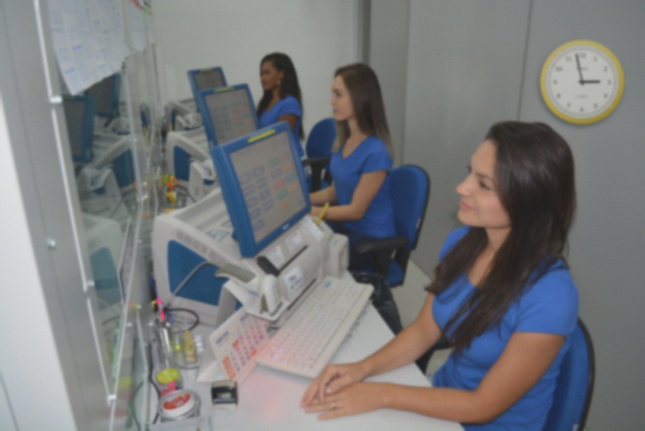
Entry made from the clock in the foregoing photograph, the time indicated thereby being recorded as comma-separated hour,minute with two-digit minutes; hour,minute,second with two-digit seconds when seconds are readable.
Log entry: 2,58
